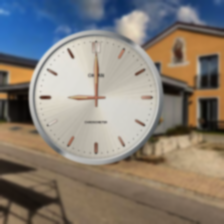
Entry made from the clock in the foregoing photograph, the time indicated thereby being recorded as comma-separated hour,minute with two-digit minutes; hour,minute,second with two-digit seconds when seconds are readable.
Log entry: 9,00
